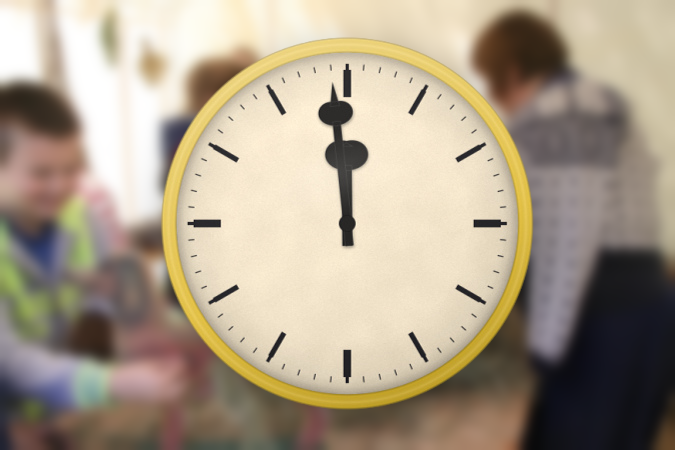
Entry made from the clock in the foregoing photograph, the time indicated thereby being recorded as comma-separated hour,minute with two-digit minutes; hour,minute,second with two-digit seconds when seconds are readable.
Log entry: 11,59
